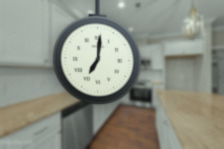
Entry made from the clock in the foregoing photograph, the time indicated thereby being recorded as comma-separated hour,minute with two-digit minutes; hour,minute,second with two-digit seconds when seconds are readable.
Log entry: 7,01
